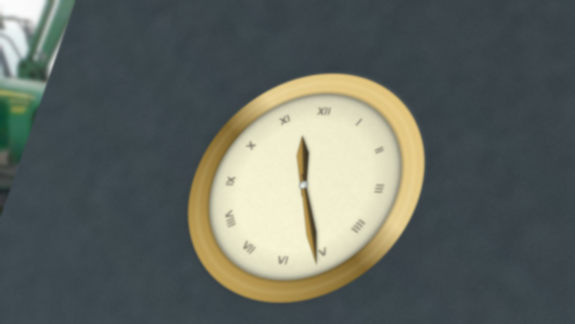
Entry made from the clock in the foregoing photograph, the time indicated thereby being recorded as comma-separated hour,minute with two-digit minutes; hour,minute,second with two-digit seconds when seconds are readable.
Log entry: 11,26
